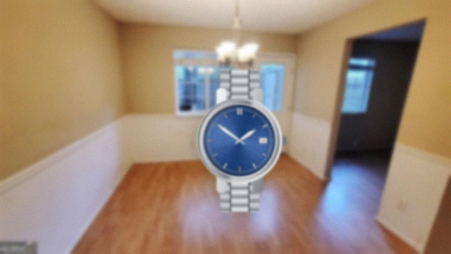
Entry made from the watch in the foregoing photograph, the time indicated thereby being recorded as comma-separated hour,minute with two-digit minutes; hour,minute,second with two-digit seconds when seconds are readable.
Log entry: 1,51
